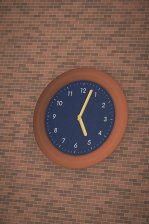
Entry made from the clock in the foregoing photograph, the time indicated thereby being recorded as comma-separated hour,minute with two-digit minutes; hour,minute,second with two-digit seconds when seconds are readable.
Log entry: 5,03
